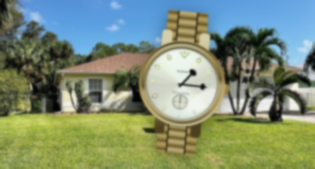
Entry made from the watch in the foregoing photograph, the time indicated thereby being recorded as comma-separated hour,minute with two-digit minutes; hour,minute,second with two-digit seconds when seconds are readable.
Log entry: 1,15
